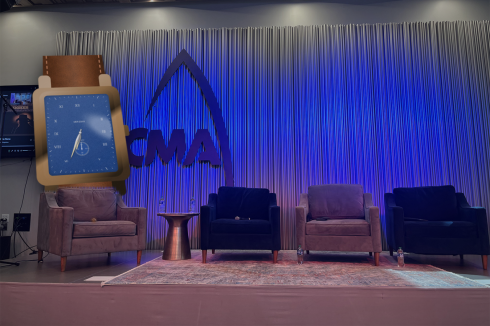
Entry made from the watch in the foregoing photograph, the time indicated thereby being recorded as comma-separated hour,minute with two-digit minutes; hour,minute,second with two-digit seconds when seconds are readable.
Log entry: 6,34
